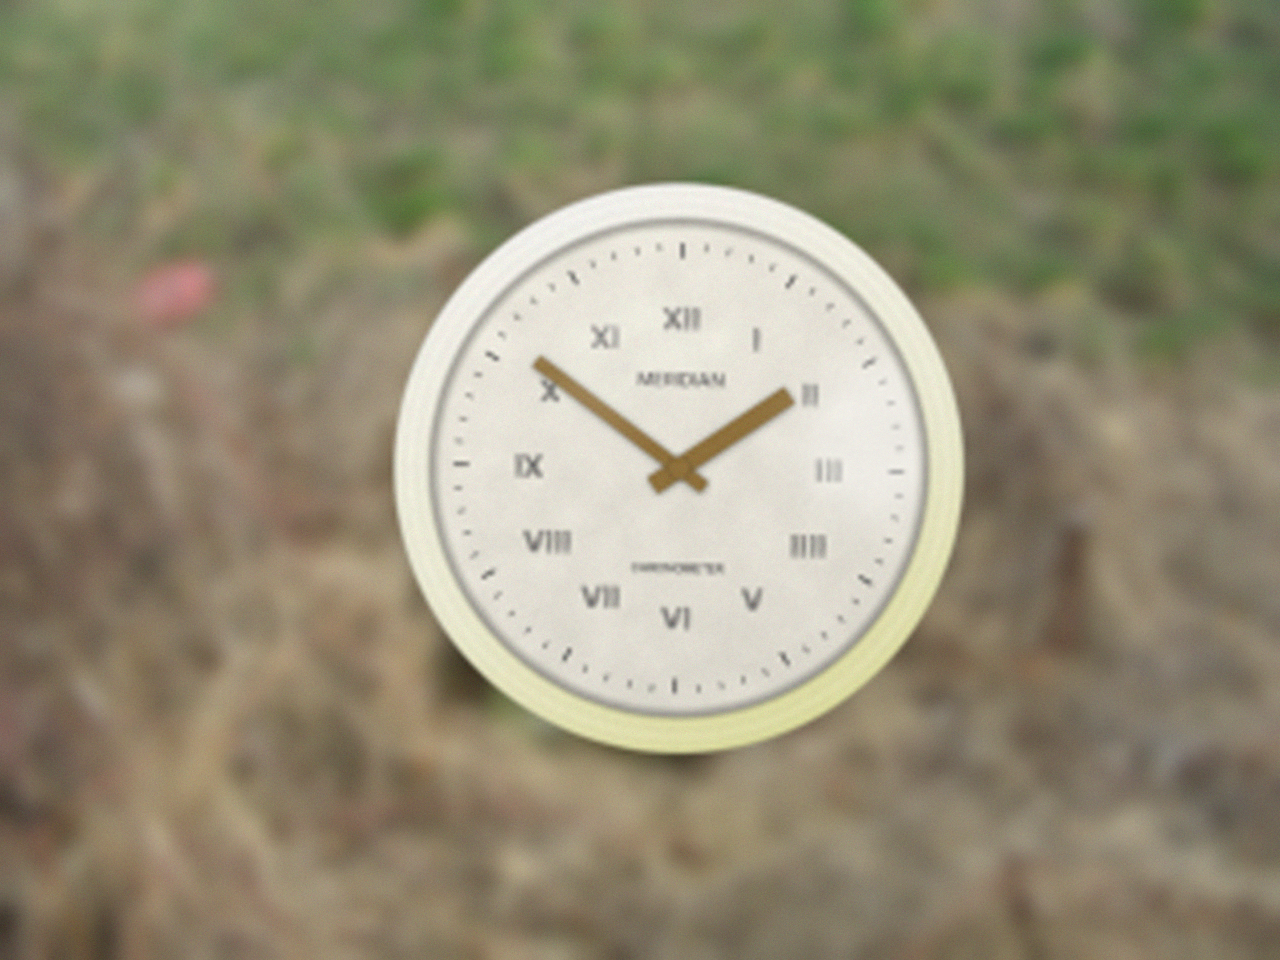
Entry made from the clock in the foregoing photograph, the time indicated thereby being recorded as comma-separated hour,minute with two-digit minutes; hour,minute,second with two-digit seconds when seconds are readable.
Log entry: 1,51
